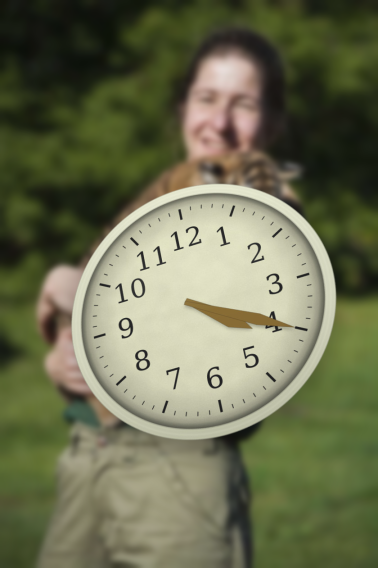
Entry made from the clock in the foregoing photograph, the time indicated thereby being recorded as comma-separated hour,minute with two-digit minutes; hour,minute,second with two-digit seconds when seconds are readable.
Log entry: 4,20
